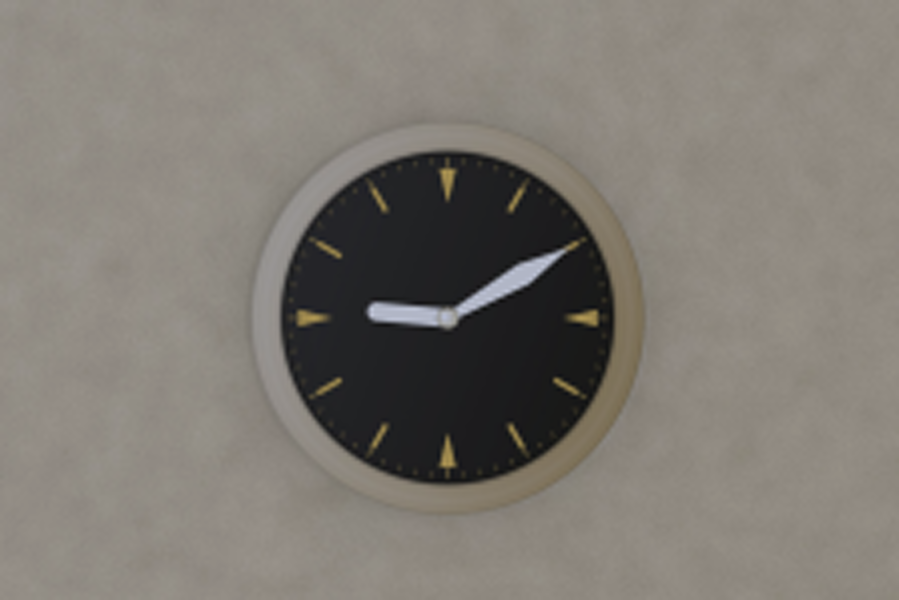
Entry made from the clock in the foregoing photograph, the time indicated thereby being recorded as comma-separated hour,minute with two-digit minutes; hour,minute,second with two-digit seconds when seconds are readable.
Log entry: 9,10
